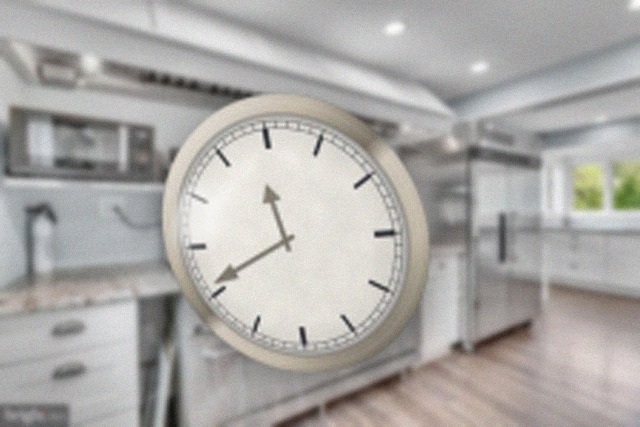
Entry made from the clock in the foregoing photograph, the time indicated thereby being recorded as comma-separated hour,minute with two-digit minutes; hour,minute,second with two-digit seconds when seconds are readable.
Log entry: 11,41
